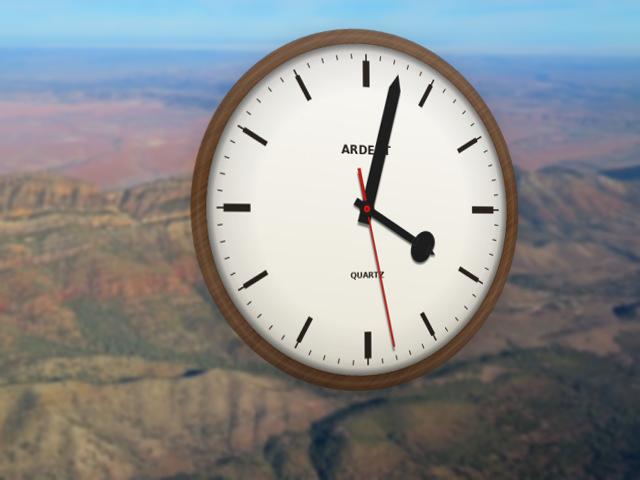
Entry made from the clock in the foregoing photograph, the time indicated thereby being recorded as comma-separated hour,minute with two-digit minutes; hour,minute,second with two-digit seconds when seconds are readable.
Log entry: 4,02,28
